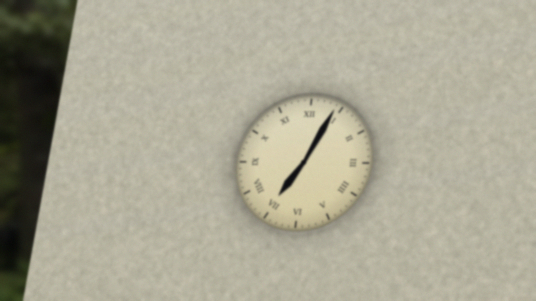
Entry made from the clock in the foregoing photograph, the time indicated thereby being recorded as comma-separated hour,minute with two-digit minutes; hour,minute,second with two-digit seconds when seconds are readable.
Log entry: 7,04
